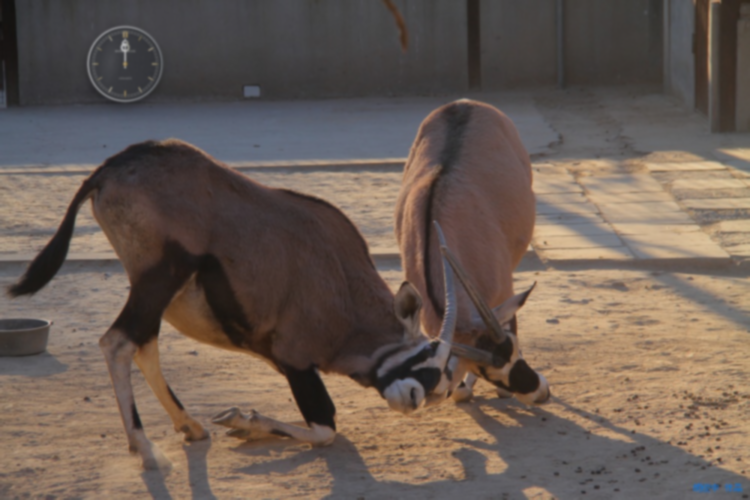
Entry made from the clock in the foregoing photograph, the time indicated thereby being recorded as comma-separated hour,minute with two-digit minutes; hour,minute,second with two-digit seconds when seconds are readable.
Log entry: 12,00
